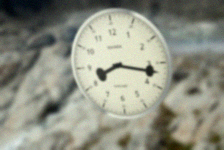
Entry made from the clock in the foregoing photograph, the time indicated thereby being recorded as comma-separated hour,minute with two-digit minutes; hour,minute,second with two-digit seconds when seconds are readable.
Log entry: 8,17
